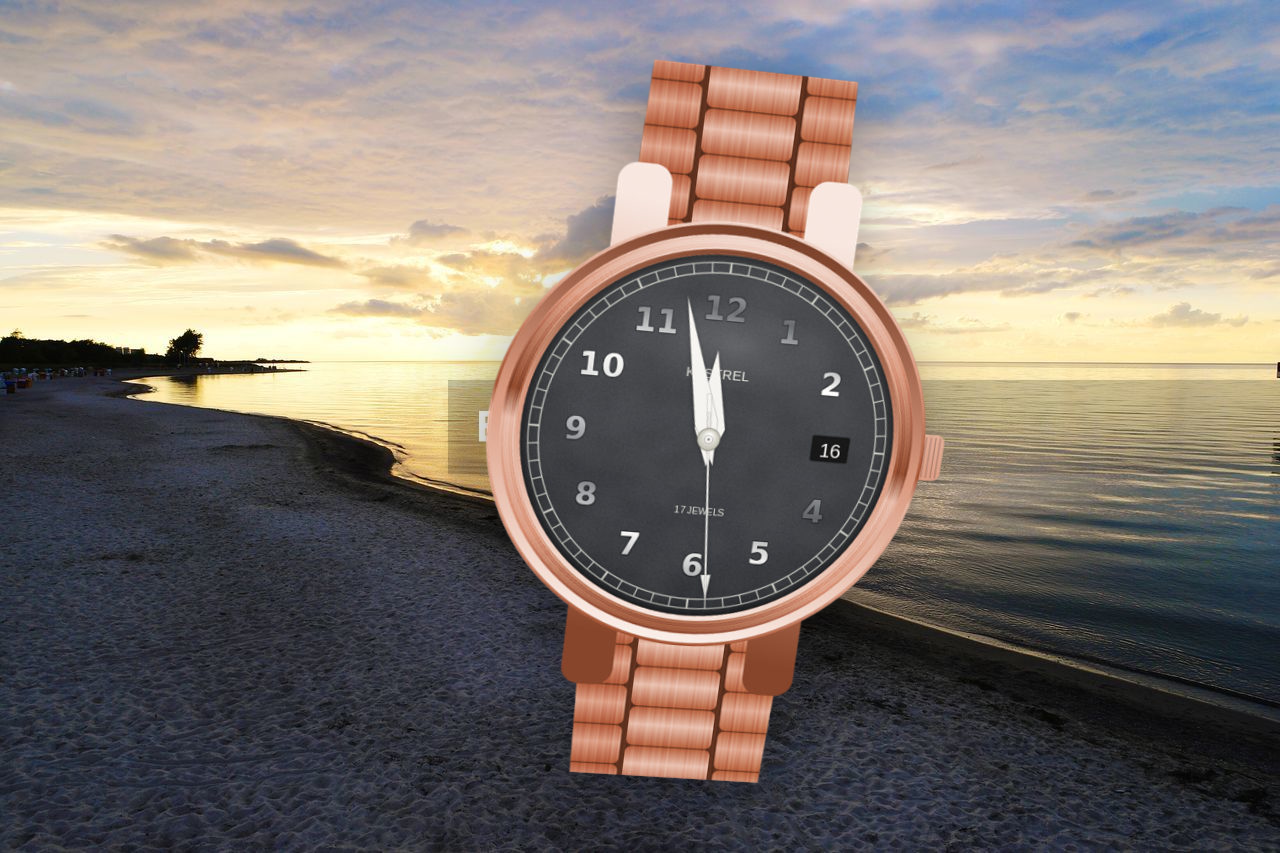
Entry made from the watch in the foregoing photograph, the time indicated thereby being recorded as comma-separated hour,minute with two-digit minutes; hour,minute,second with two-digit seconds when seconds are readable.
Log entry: 11,57,29
